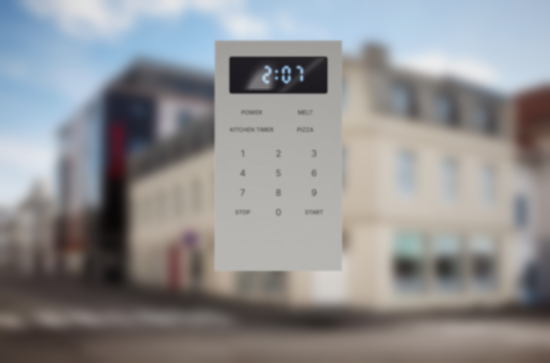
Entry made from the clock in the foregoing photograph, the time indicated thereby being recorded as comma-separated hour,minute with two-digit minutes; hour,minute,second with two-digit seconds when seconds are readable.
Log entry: 2,07
